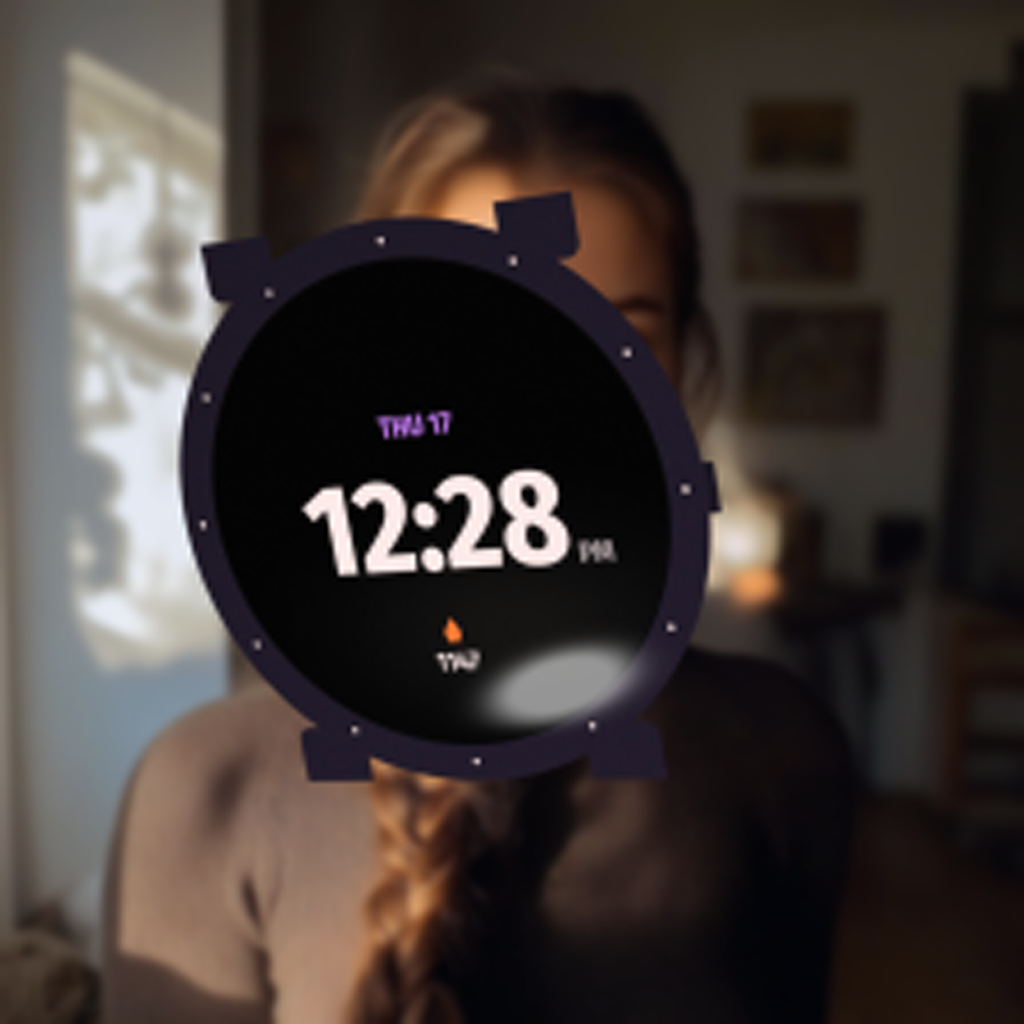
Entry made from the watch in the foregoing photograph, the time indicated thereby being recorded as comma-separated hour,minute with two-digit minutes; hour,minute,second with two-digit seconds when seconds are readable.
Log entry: 12,28
